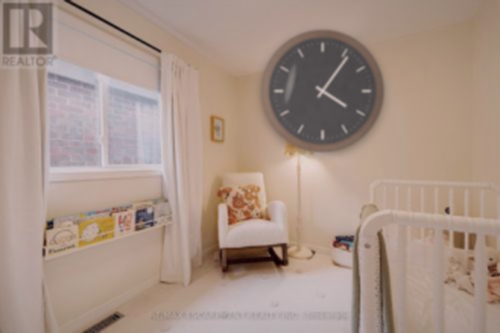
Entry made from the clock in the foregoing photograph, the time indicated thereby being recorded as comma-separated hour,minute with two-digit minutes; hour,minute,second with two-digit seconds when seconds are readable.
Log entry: 4,06
